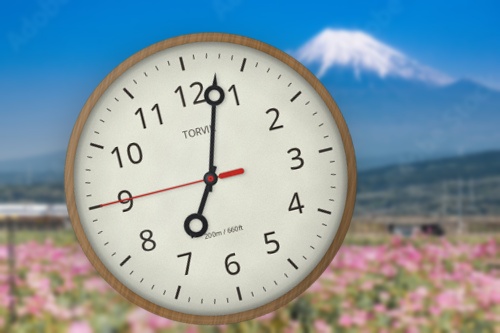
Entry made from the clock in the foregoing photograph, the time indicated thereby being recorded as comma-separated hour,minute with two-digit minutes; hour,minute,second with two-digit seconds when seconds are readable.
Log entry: 7,02,45
